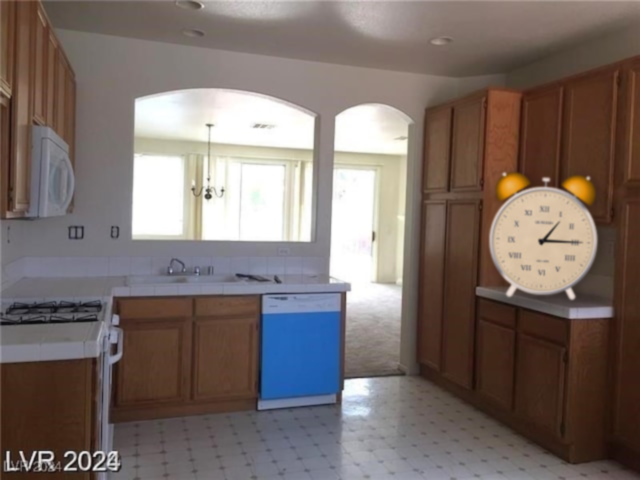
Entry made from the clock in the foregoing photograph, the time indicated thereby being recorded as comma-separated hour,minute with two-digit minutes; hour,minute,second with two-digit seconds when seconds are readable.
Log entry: 1,15
